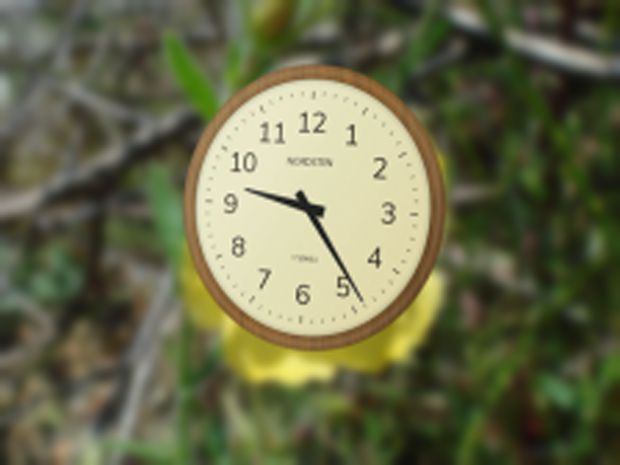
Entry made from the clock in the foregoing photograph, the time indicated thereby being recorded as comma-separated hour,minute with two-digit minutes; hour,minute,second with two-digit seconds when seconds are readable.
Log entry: 9,24
